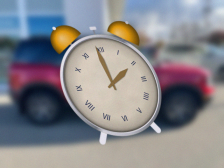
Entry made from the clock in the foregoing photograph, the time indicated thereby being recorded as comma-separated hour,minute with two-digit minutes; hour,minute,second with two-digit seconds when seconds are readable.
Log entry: 1,59
